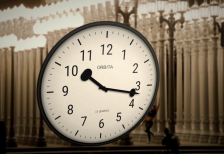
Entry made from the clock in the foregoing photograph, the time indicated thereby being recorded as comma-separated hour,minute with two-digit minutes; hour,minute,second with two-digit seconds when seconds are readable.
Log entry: 10,17
